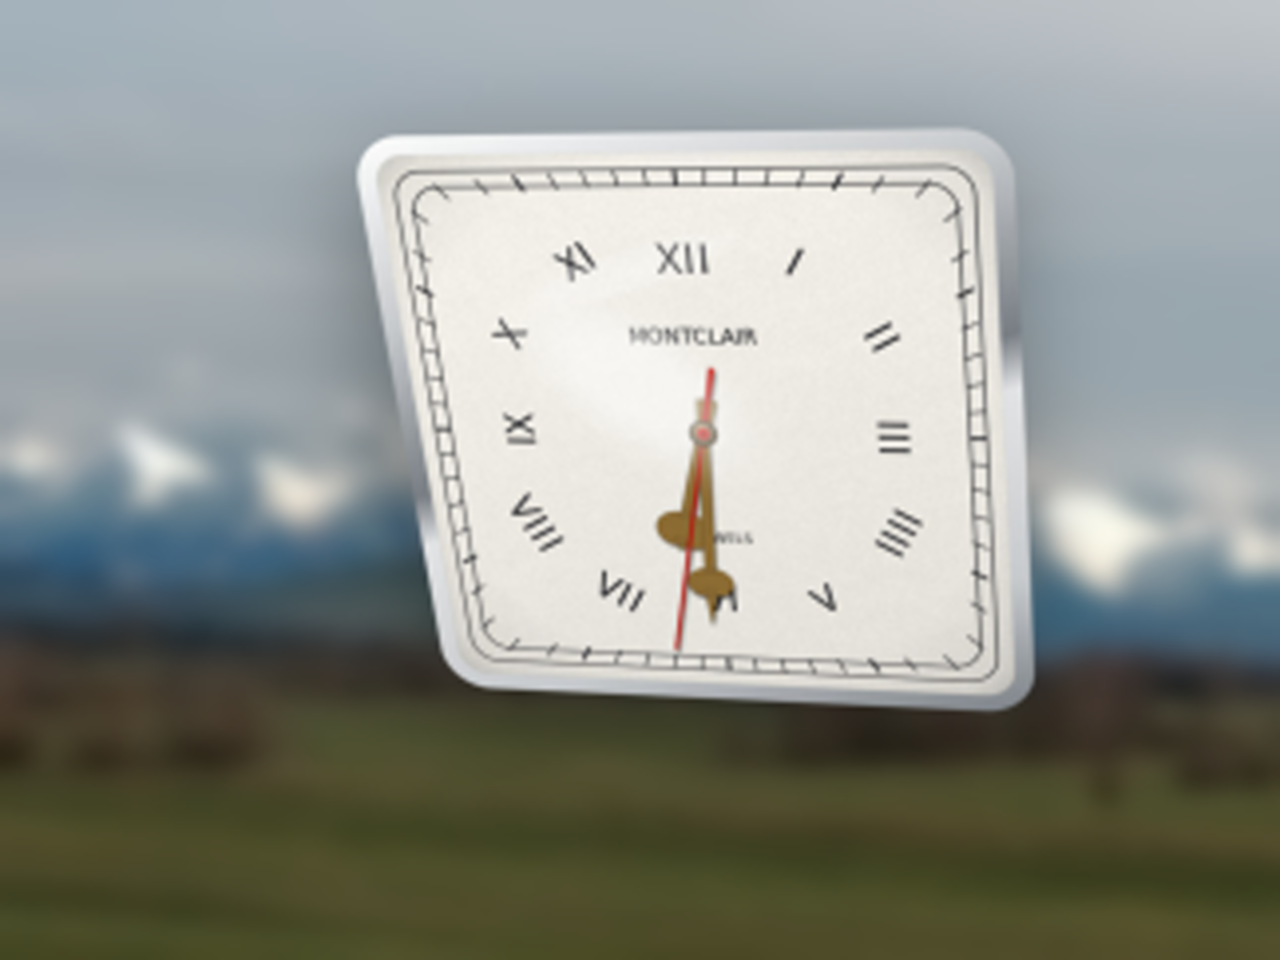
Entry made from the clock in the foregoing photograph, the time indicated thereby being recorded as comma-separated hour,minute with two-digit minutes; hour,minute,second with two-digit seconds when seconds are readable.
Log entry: 6,30,32
